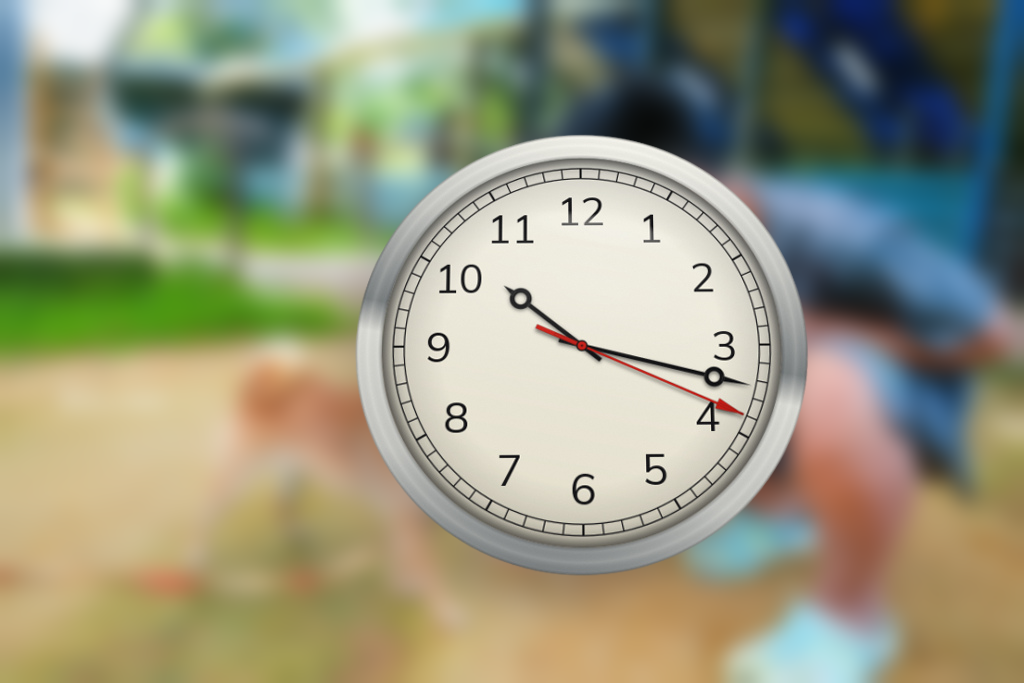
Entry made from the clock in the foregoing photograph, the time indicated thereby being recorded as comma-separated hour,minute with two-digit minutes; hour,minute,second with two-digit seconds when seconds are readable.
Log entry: 10,17,19
